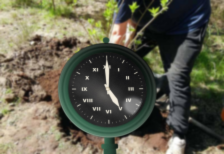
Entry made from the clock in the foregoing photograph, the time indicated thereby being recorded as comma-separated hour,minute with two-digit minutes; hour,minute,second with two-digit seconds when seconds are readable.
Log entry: 5,00
